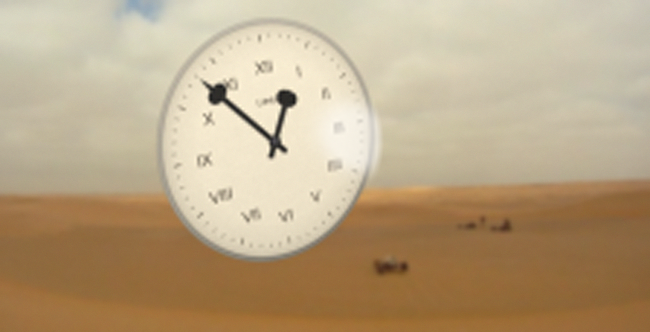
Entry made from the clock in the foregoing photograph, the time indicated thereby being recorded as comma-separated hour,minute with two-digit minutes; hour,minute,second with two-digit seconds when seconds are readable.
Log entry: 12,53
